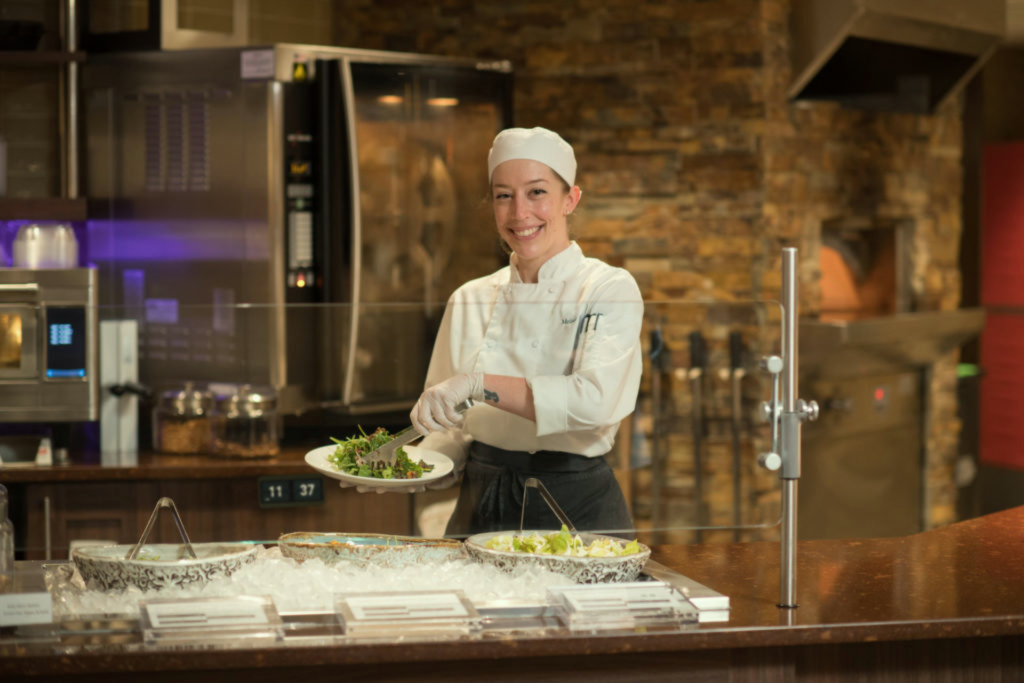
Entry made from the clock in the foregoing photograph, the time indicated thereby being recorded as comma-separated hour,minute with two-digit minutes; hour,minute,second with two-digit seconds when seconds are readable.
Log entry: 11,37
